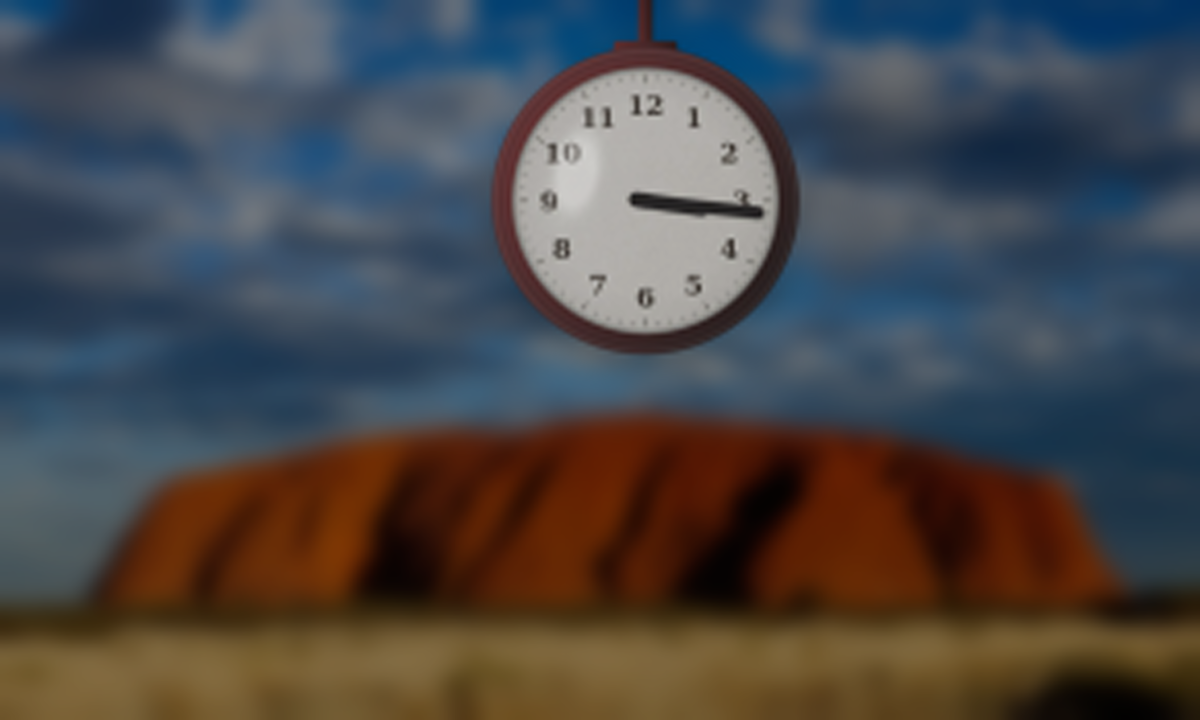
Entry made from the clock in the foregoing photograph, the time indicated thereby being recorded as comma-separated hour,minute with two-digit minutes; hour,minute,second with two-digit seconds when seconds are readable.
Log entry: 3,16
